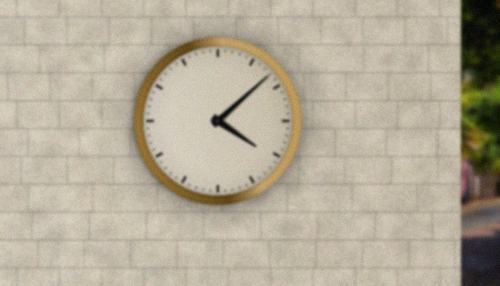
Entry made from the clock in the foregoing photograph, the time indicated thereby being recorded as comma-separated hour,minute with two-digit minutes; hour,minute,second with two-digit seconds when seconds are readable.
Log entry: 4,08
